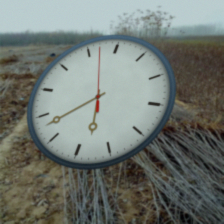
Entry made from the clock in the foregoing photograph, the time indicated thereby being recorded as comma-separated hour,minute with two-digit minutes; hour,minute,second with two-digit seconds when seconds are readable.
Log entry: 5,37,57
